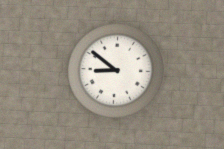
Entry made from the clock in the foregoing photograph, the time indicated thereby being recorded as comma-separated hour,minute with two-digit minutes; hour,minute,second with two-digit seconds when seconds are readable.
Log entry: 8,51
